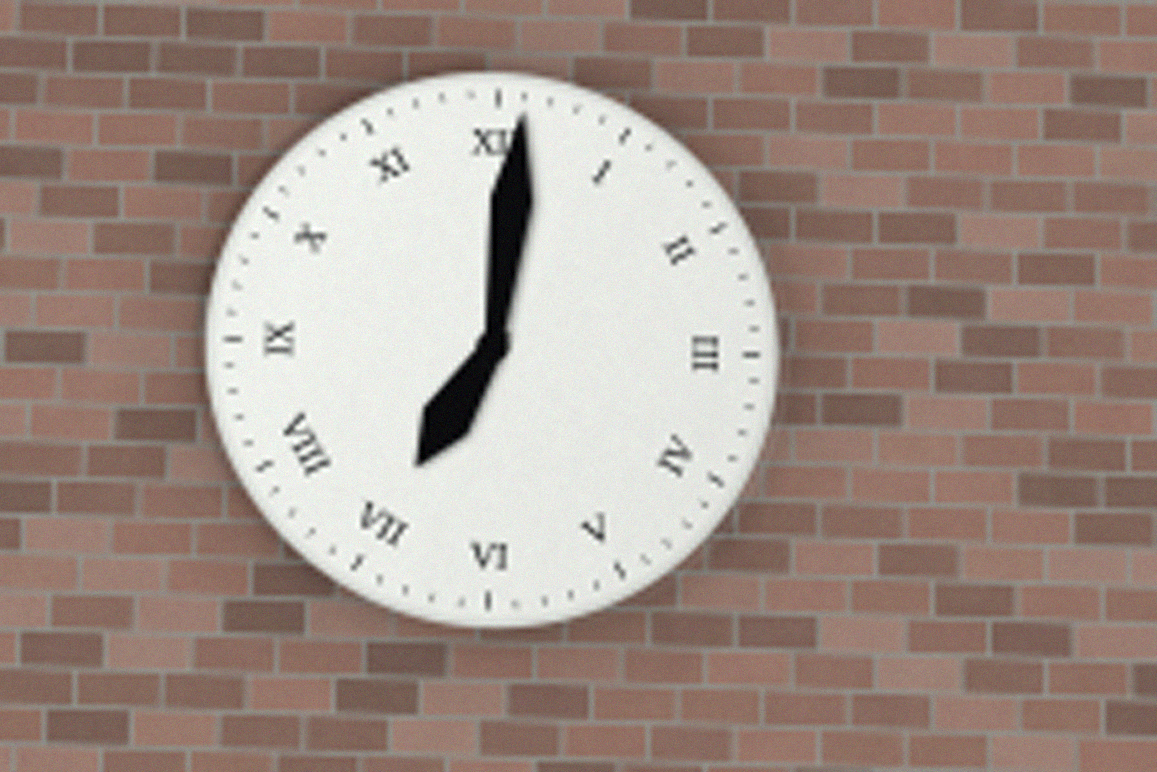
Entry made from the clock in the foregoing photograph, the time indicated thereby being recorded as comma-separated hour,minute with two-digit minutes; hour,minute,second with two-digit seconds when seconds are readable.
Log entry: 7,01
